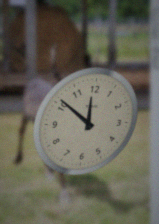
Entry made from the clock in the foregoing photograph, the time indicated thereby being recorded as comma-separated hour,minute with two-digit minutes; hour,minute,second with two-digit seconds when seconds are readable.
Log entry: 11,51
